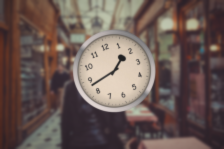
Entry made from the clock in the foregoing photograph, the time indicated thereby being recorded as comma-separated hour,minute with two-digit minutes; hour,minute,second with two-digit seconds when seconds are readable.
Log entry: 1,43
